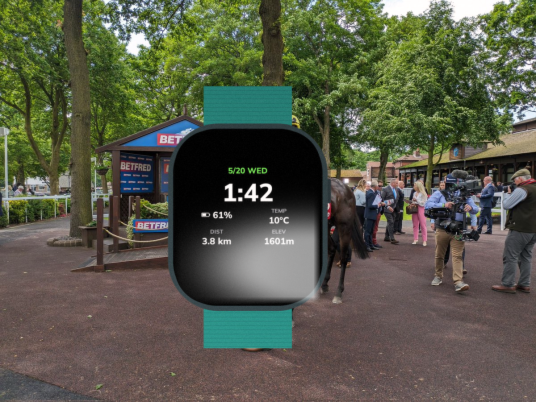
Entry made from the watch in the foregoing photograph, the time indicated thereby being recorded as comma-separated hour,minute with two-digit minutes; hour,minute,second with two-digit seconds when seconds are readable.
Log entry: 1,42
